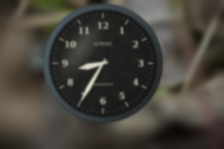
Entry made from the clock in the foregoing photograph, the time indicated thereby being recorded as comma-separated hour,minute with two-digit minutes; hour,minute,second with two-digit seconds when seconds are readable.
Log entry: 8,35
